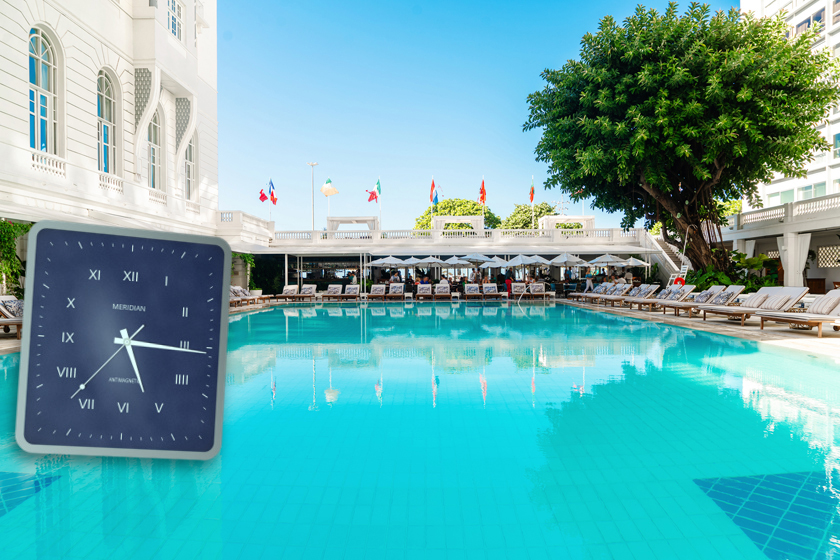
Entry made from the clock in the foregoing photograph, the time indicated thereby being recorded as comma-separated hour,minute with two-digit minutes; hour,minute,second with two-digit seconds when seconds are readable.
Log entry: 5,15,37
